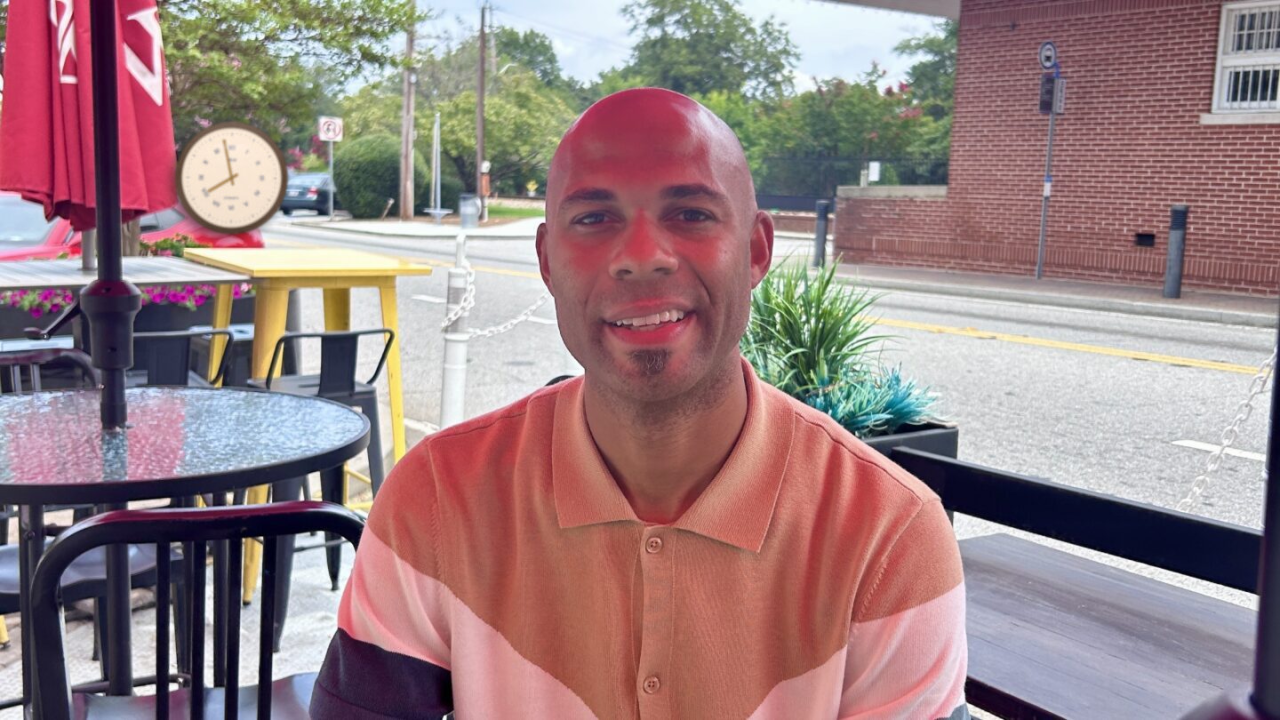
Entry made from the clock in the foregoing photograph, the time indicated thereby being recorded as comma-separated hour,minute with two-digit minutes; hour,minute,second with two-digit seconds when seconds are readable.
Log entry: 7,58
